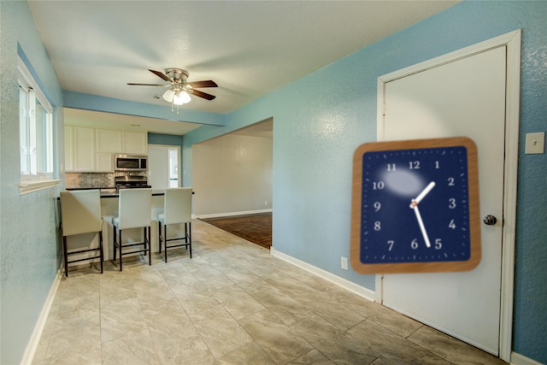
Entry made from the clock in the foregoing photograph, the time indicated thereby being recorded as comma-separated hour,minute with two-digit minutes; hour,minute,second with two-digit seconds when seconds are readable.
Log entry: 1,27
